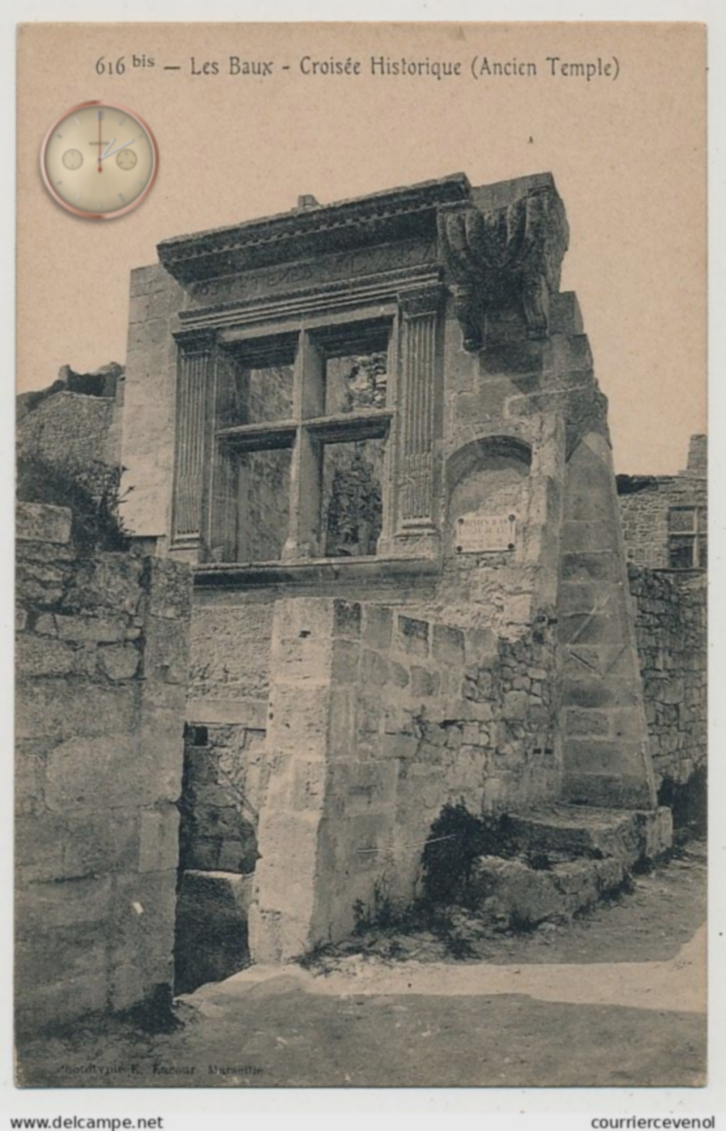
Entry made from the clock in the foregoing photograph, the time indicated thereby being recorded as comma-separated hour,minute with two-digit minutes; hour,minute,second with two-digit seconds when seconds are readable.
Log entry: 1,10
